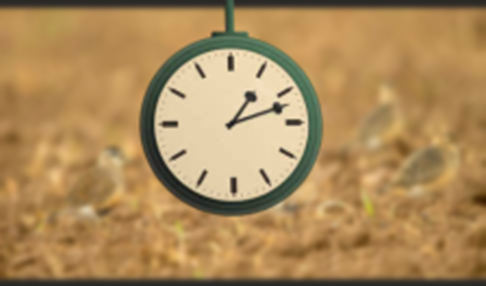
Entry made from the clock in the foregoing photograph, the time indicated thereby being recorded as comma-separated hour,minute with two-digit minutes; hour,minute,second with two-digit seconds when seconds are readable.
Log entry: 1,12
